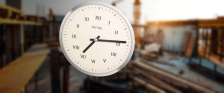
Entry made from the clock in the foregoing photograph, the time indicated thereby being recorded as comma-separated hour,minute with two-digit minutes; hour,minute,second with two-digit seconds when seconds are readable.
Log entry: 7,14
